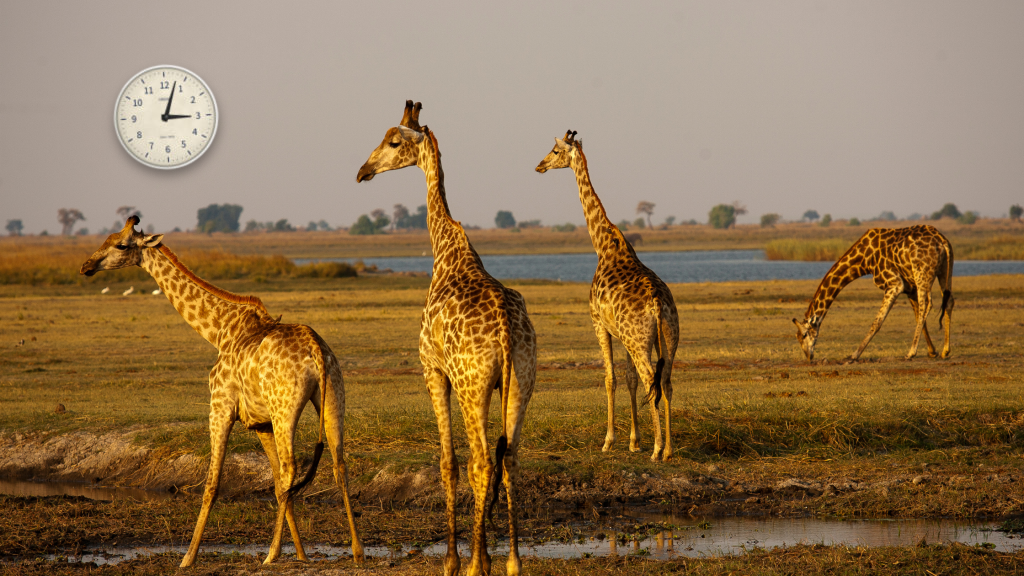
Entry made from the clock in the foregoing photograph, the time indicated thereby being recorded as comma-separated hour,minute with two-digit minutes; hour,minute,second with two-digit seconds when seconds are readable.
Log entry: 3,03
